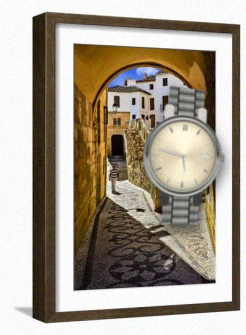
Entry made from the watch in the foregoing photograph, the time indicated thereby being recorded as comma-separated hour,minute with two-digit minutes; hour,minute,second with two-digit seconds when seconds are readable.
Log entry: 5,47
